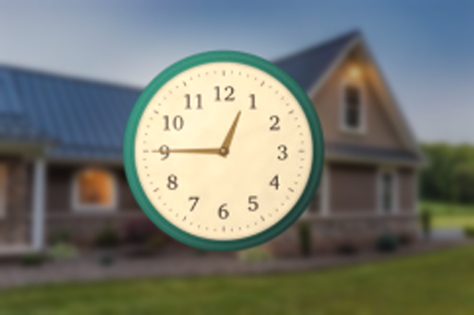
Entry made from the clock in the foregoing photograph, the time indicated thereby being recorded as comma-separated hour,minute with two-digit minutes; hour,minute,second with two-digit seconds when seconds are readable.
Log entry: 12,45
